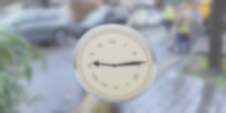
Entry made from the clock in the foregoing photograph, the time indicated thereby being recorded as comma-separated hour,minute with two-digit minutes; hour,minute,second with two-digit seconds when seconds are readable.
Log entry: 9,14
